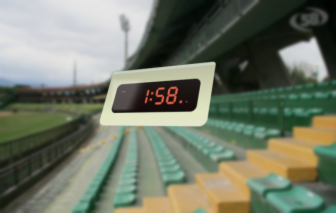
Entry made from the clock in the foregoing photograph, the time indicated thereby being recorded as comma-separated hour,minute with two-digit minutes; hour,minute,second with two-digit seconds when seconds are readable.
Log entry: 1,58
